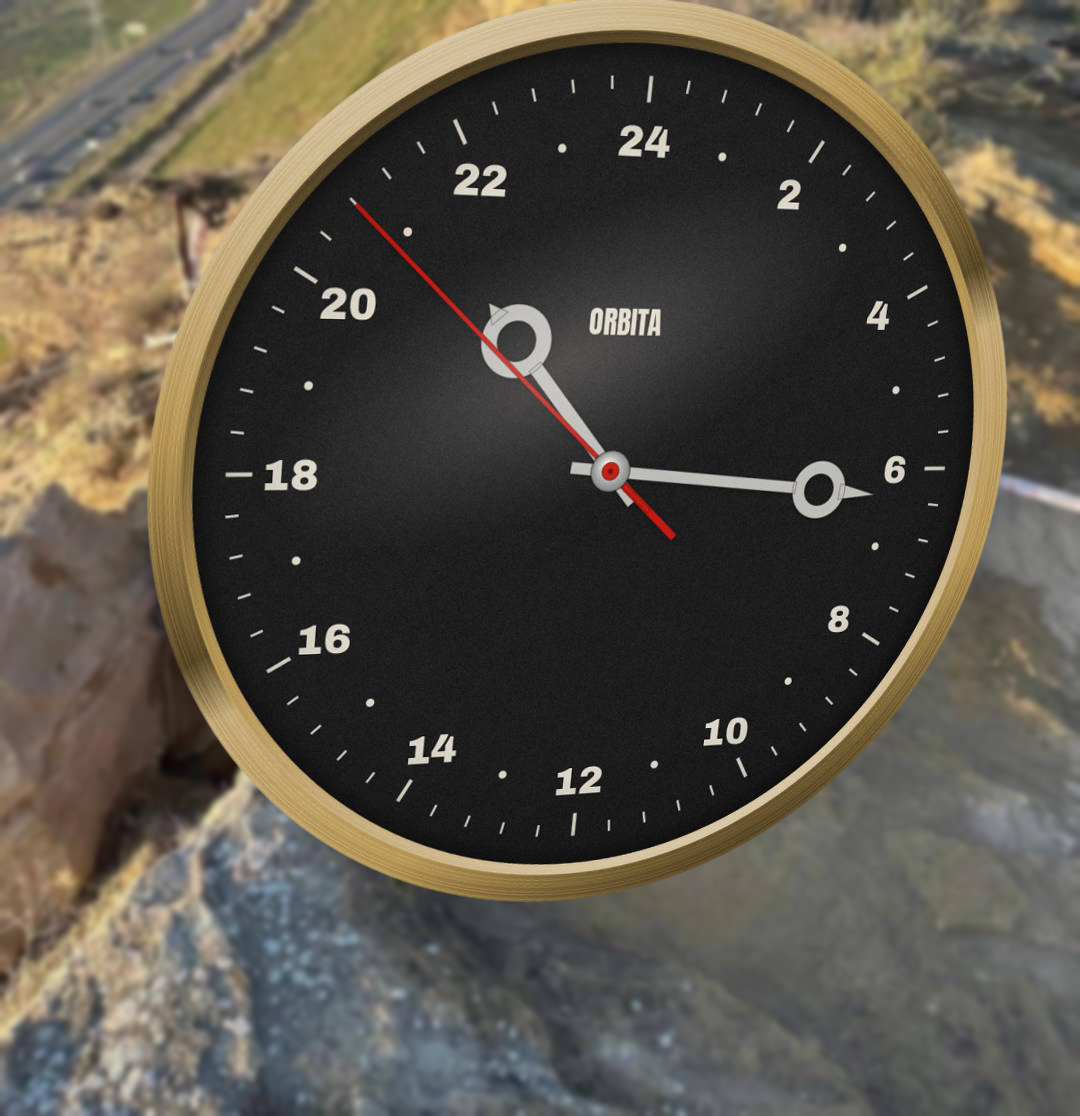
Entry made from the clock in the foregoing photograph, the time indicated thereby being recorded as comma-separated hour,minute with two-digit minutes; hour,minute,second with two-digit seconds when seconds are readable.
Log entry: 21,15,52
